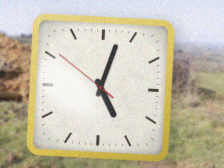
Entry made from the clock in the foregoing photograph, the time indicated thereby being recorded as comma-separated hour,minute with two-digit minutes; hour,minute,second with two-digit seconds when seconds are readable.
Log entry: 5,02,51
